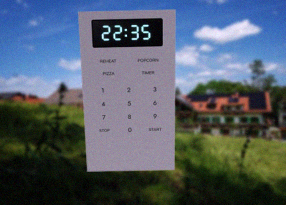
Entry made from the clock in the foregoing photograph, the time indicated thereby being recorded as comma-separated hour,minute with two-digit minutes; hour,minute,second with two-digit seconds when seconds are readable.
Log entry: 22,35
